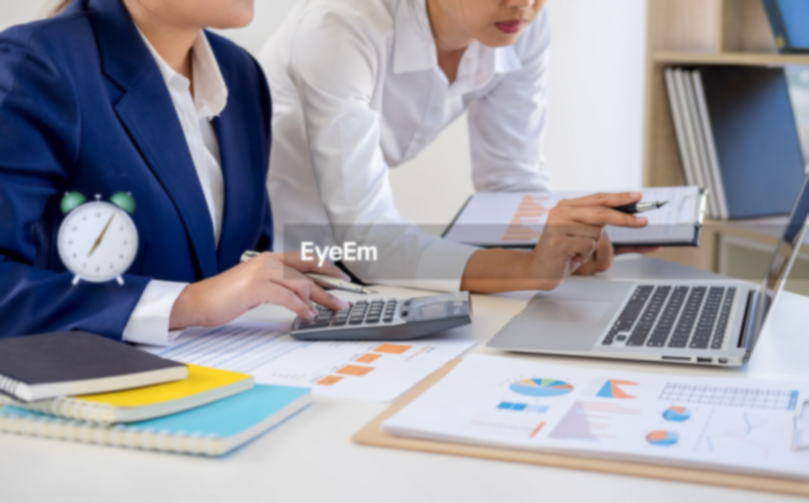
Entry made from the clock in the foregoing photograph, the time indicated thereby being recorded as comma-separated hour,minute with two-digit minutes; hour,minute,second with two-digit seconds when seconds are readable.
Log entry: 7,05
